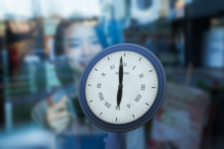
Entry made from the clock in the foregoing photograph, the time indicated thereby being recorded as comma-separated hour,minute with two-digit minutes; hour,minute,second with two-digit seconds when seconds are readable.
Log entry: 5,59
